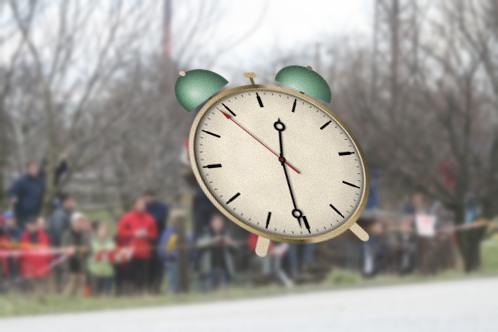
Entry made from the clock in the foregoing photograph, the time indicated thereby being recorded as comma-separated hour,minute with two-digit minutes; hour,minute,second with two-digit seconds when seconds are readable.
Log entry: 12,30,54
